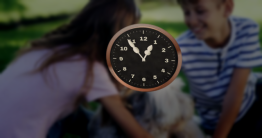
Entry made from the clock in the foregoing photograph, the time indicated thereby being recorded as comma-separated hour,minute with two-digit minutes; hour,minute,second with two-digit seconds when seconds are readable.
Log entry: 12,54
